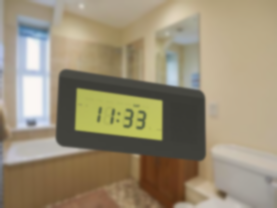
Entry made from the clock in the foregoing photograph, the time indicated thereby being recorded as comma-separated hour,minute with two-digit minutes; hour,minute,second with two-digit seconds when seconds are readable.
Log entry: 11,33
